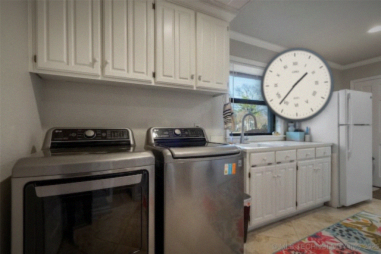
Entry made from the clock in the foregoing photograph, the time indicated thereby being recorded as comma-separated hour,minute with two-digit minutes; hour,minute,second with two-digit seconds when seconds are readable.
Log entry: 1,37
